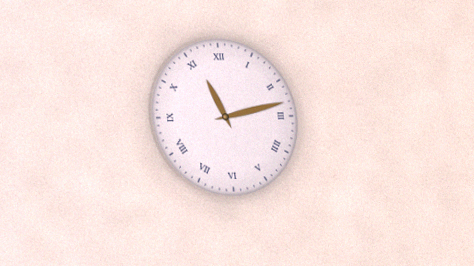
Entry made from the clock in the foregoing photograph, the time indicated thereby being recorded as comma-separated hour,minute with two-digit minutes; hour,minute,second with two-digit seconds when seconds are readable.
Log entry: 11,13
